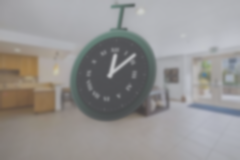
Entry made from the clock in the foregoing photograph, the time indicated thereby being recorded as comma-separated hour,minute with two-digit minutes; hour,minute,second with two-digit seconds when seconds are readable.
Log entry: 12,08
